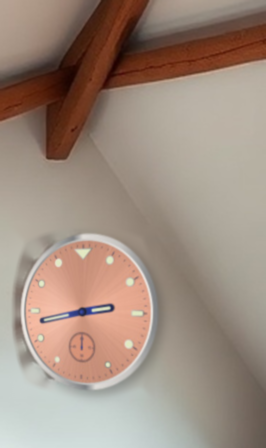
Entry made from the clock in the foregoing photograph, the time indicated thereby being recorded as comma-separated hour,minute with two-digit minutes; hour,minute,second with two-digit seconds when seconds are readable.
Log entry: 2,43
